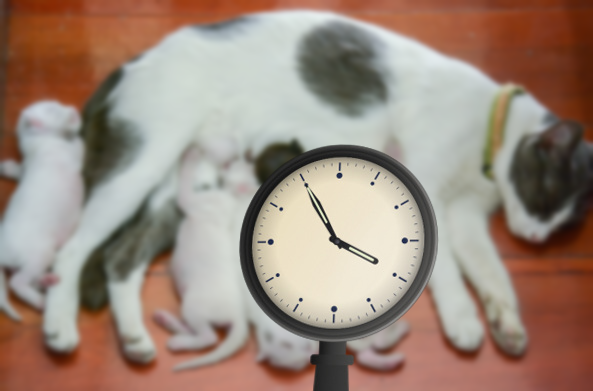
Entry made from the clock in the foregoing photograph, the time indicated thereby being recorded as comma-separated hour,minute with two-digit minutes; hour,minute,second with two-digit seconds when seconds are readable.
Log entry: 3,55
